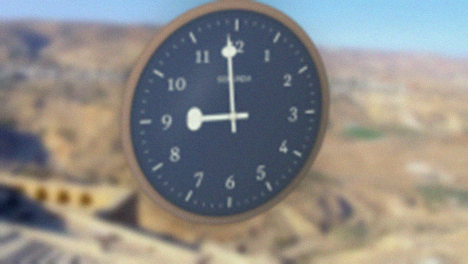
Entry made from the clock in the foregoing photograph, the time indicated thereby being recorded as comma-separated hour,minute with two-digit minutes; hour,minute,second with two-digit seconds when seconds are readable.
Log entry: 8,59
